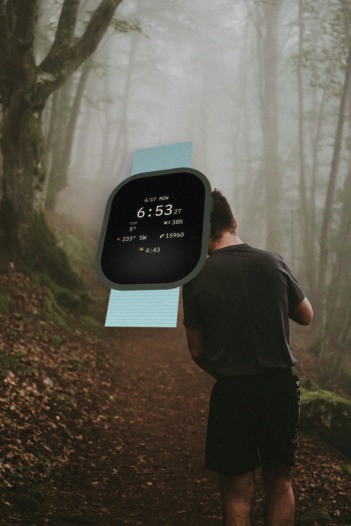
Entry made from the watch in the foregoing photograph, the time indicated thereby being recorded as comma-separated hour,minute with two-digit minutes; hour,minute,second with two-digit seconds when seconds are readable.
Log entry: 6,53
